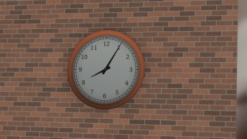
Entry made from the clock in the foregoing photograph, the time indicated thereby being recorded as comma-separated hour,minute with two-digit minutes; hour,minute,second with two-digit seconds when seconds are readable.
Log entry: 8,05
